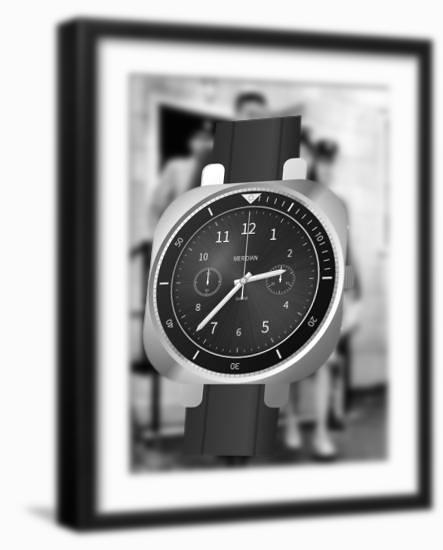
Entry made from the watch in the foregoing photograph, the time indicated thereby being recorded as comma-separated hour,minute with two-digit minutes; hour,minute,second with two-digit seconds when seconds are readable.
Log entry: 2,37
